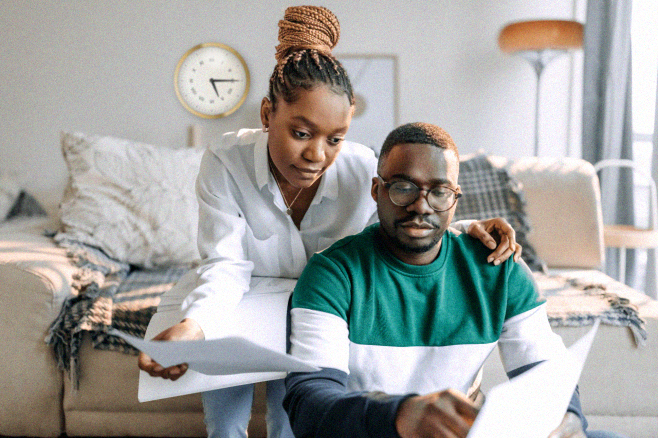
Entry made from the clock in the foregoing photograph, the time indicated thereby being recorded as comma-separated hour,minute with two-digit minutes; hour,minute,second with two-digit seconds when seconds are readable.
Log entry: 5,15
